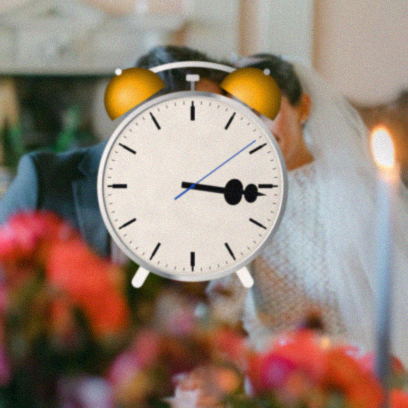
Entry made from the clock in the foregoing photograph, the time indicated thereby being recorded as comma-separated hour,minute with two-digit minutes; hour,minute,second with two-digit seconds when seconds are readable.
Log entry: 3,16,09
